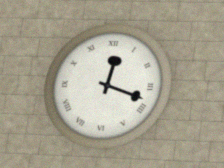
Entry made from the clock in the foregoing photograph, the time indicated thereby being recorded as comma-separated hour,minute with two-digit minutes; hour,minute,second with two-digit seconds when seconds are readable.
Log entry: 12,18
